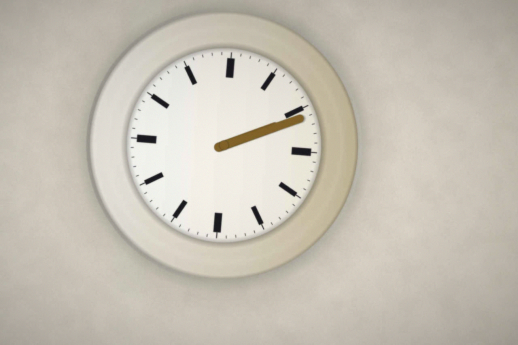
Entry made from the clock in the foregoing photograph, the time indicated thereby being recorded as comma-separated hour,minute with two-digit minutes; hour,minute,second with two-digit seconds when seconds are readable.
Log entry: 2,11
